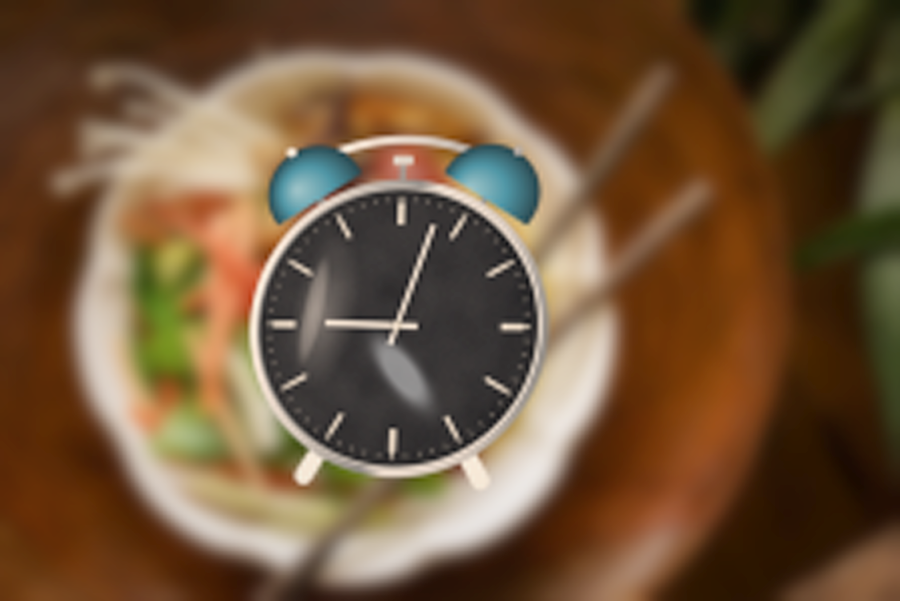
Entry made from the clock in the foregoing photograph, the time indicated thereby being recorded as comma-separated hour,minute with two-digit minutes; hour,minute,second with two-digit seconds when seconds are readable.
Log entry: 9,03
